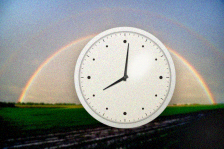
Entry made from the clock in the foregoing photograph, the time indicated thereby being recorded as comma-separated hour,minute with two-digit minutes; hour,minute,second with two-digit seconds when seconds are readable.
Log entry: 8,01
